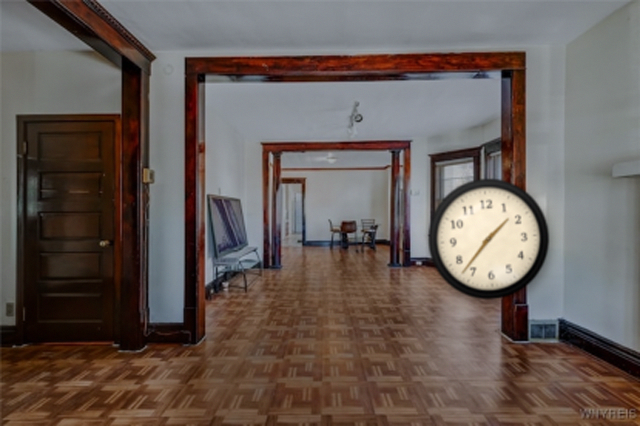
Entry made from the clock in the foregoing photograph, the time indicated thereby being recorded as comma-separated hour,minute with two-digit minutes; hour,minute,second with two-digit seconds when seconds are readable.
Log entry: 1,37
